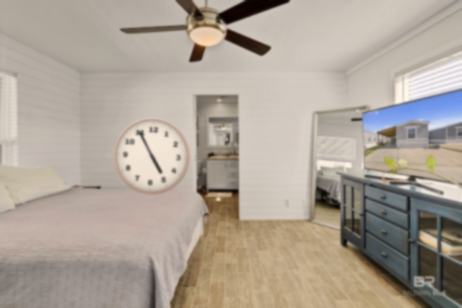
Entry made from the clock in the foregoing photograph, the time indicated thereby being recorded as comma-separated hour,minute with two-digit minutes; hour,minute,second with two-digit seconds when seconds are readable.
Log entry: 4,55
